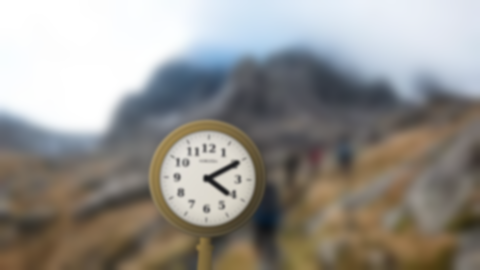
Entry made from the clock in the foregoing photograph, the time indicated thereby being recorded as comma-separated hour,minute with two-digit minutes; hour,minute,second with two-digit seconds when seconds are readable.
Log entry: 4,10
